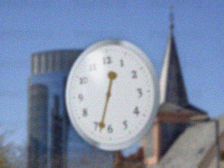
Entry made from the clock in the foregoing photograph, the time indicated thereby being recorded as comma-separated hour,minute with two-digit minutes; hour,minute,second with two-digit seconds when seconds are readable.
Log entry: 12,33
